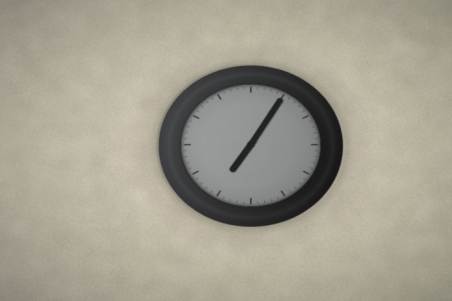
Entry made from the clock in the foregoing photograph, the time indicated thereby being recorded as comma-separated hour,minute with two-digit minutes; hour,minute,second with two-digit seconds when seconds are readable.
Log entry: 7,05
